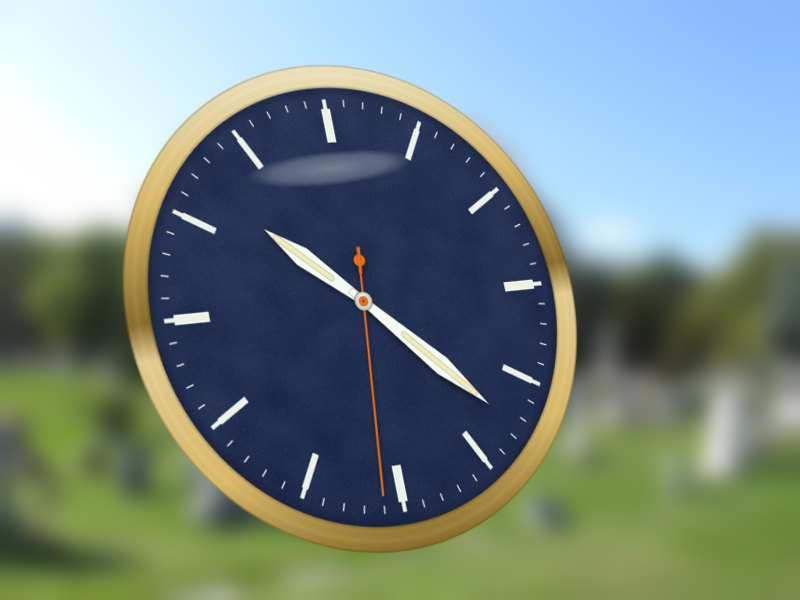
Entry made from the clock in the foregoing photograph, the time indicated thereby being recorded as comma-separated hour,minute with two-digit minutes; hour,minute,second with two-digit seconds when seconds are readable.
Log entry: 10,22,31
